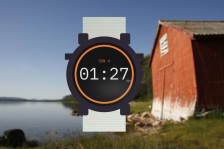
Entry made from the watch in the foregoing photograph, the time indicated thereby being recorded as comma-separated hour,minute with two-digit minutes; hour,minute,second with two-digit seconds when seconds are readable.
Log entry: 1,27
